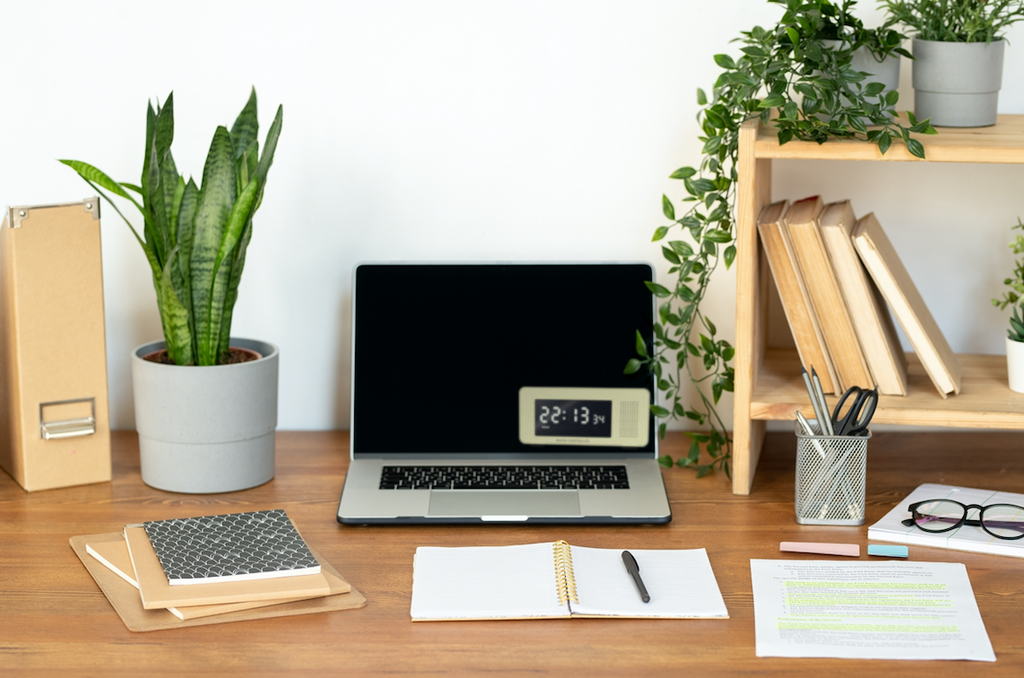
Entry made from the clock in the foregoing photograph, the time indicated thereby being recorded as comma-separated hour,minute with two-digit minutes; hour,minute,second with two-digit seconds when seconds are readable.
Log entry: 22,13
